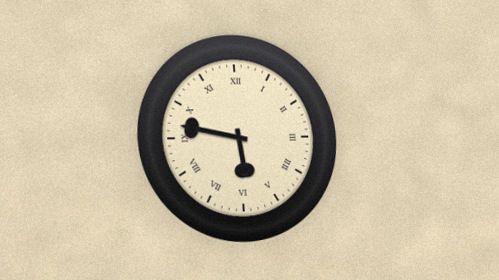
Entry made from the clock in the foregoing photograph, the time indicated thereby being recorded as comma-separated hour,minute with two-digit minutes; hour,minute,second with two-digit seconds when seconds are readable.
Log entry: 5,47
